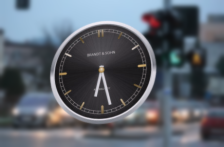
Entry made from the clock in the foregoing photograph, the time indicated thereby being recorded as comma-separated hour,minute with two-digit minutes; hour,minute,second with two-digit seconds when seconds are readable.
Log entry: 6,28
